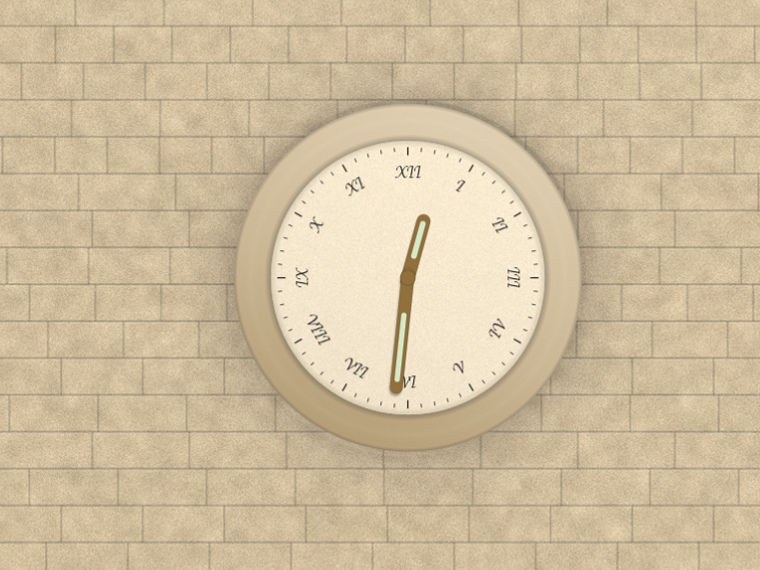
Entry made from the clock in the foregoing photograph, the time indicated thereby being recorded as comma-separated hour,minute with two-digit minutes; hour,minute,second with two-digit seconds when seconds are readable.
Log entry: 12,31
